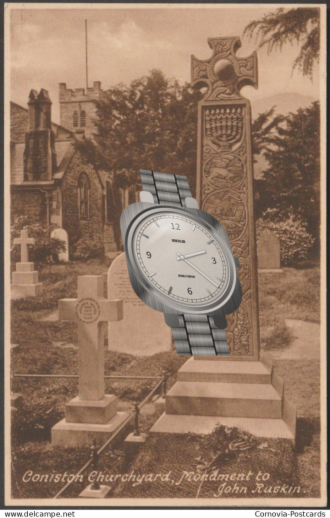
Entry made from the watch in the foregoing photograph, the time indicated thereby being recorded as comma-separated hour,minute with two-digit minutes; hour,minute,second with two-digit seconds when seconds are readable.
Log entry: 2,22
